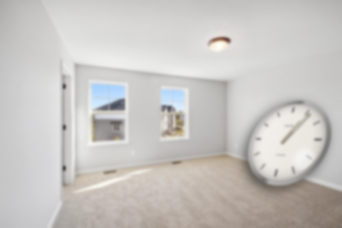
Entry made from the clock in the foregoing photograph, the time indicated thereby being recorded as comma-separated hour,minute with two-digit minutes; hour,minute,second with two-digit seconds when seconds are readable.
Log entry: 1,06
